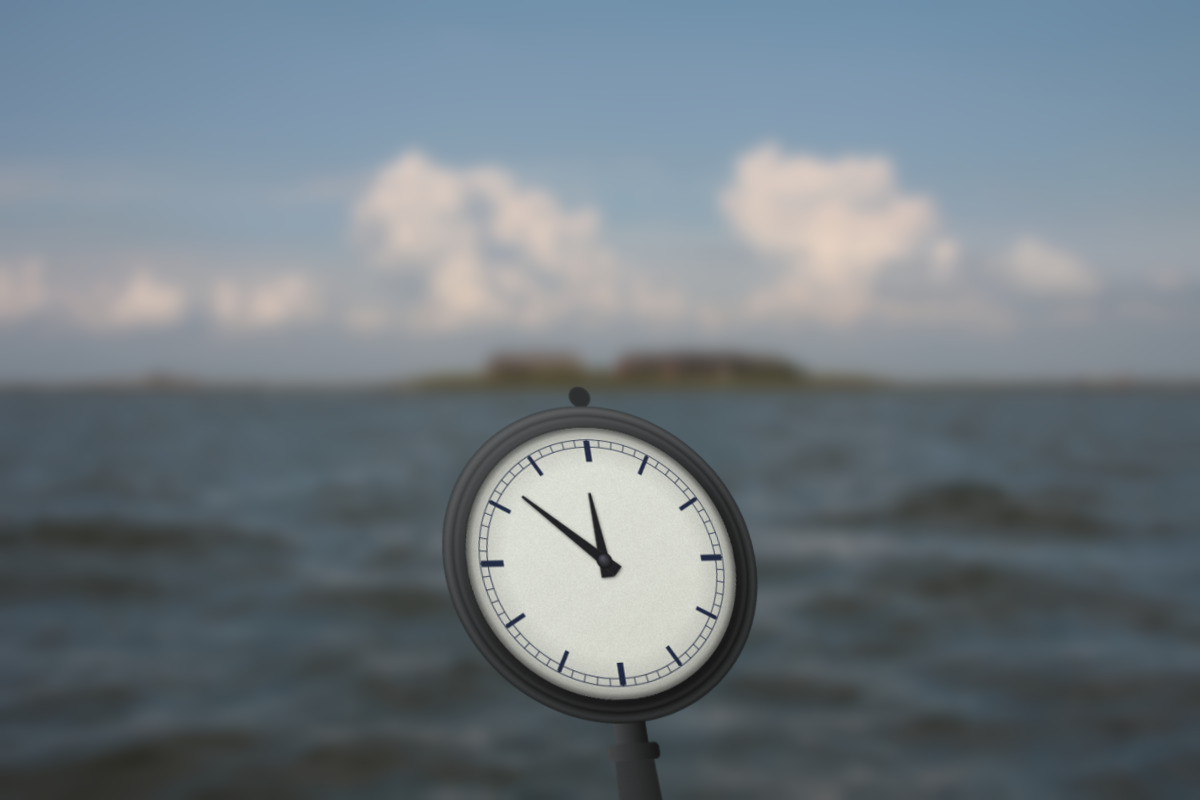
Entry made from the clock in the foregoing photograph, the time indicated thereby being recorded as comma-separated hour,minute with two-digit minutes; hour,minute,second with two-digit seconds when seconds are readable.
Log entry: 11,52
